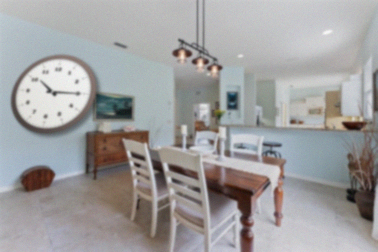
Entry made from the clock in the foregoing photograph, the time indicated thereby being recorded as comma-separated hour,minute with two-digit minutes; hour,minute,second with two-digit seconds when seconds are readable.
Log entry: 10,15
